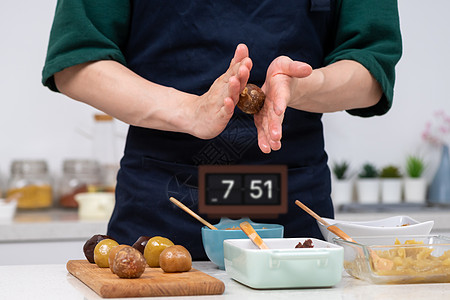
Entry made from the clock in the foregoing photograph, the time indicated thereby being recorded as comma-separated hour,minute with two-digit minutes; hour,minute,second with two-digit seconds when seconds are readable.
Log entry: 7,51
